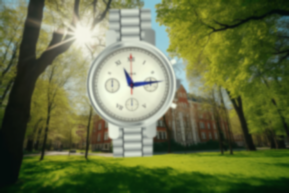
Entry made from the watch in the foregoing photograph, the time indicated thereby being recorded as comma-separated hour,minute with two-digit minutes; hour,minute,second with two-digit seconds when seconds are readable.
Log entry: 11,14
